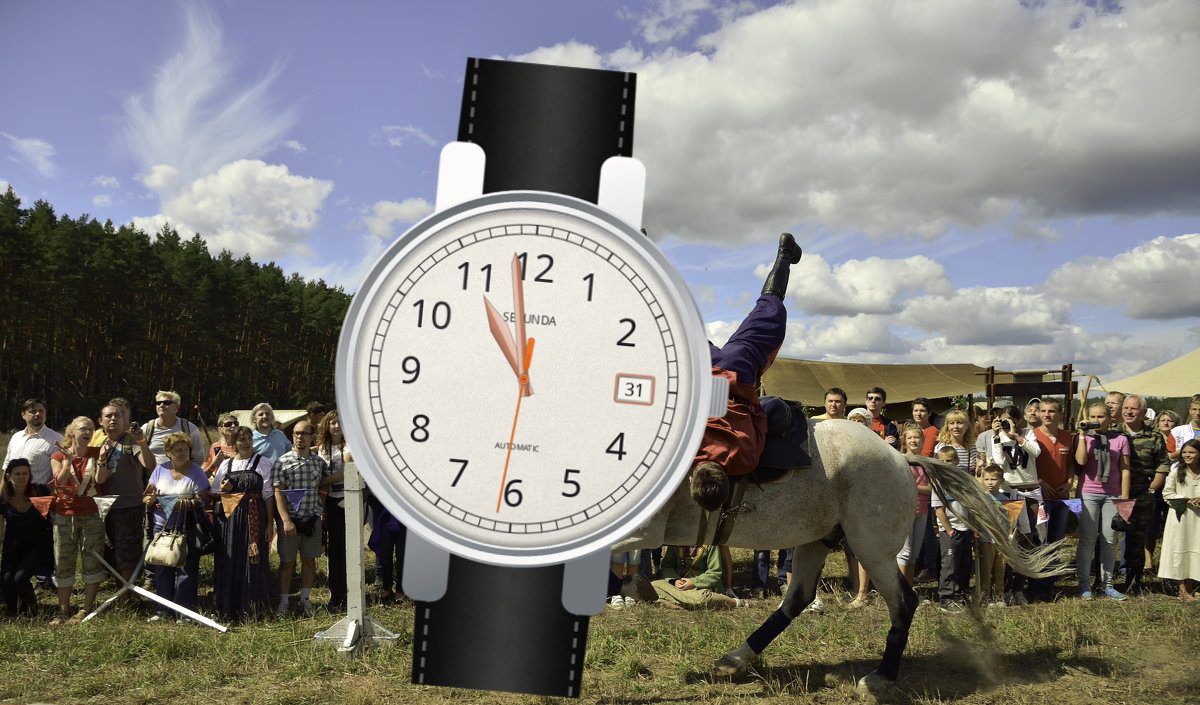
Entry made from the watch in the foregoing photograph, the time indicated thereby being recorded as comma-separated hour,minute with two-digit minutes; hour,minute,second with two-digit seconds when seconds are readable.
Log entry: 10,58,31
